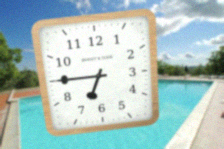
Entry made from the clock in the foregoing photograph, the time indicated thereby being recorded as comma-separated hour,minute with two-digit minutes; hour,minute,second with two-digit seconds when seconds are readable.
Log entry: 6,45
